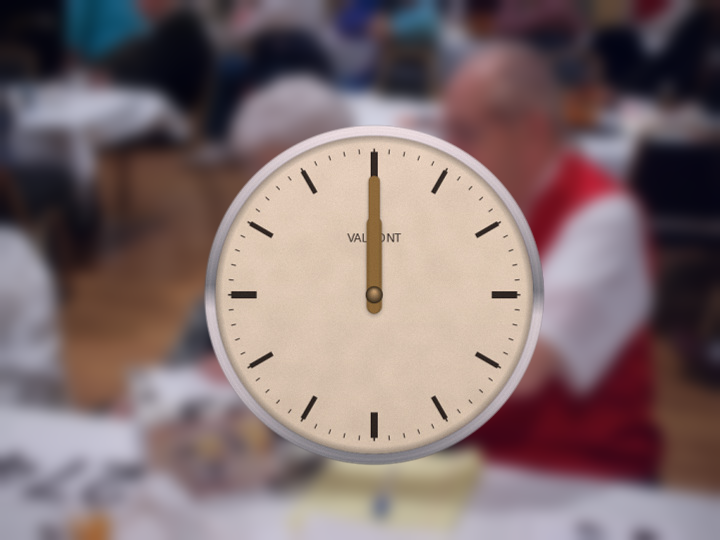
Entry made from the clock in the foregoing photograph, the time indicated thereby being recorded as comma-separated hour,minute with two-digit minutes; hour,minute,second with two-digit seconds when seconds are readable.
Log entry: 12,00
